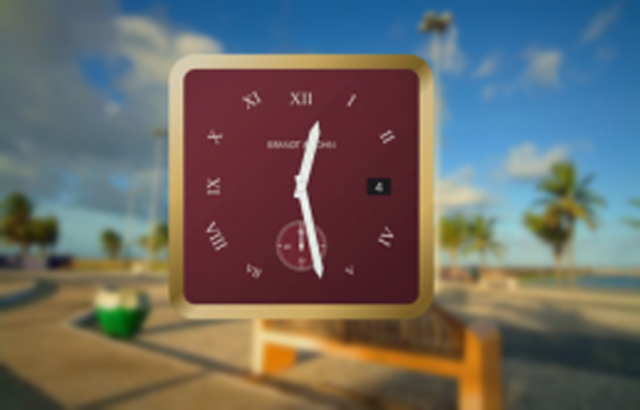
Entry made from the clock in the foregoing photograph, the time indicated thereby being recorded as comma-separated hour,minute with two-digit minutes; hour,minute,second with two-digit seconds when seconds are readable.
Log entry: 12,28
